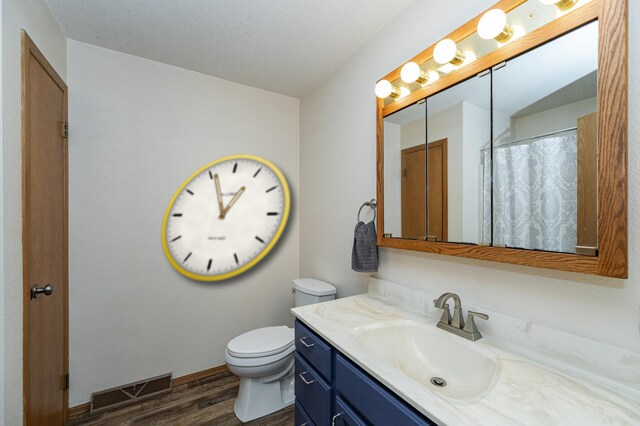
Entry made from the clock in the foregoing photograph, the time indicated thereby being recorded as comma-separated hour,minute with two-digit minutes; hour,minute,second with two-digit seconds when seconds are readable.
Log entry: 12,56
